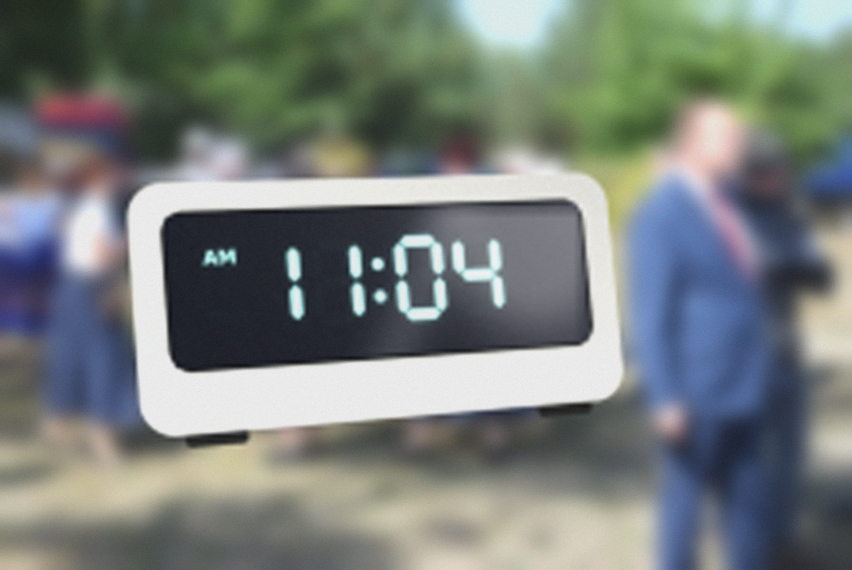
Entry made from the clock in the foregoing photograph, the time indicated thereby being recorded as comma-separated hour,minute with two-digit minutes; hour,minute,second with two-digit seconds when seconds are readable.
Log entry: 11,04
